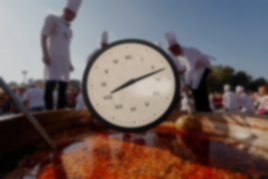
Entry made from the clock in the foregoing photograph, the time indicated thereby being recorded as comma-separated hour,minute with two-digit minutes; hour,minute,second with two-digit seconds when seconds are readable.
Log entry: 8,12
